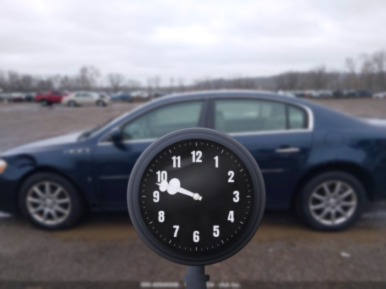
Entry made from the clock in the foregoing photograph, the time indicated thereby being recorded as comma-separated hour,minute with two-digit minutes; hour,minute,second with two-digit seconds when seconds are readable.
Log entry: 9,48
